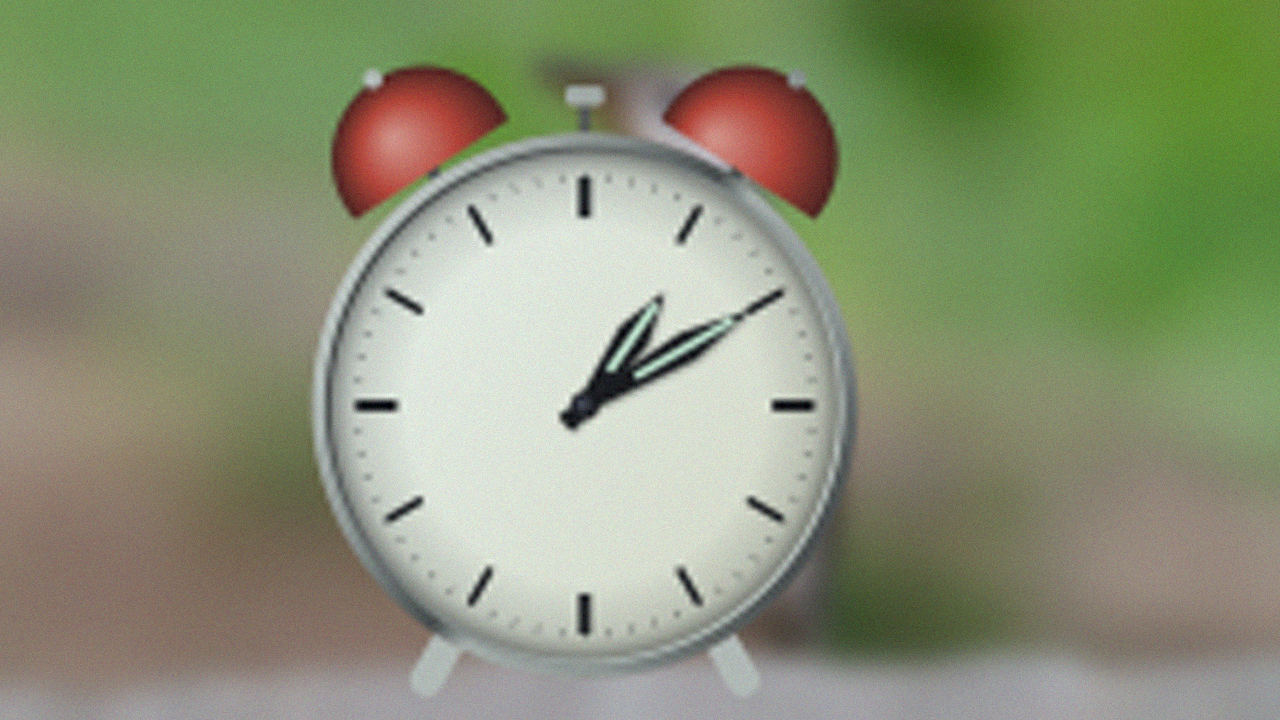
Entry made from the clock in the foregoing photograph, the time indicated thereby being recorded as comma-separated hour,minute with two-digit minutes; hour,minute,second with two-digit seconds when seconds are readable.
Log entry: 1,10
